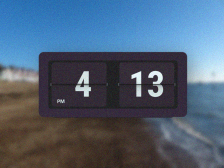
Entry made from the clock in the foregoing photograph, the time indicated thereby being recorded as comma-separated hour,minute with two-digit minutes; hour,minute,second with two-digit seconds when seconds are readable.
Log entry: 4,13
